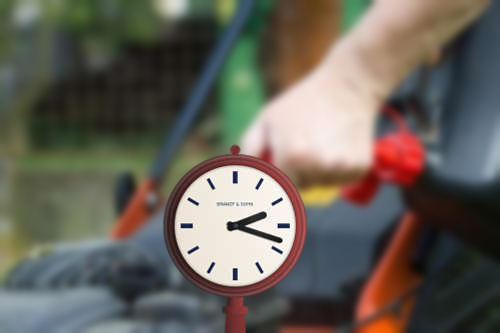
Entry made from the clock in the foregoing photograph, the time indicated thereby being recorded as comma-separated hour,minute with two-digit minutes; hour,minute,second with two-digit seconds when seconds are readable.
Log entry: 2,18
